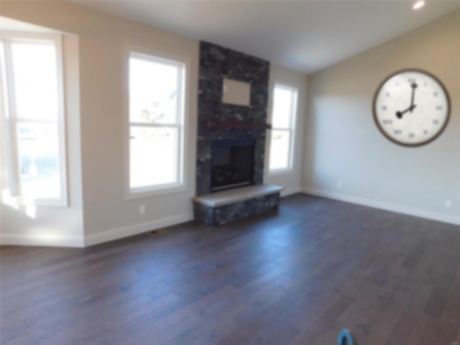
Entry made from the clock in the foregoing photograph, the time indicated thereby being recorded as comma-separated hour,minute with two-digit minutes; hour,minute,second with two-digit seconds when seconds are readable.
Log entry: 8,01
